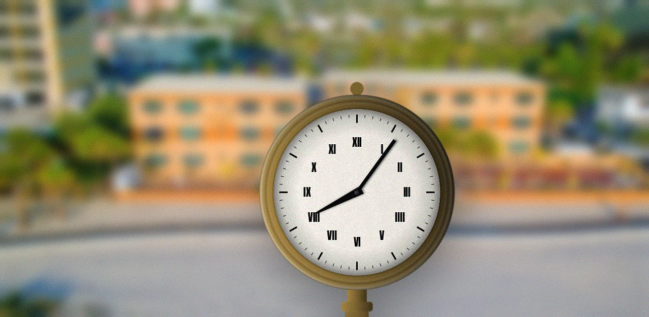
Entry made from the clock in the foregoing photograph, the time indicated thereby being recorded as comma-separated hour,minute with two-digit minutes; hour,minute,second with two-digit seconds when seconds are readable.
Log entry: 8,06
